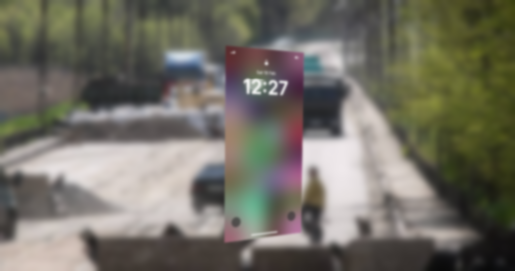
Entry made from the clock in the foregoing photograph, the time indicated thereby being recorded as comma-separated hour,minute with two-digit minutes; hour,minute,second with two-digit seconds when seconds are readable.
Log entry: 12,27
